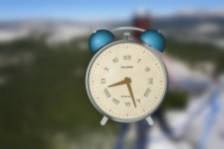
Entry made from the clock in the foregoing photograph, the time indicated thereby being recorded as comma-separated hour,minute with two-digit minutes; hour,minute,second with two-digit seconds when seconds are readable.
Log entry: 8,27
